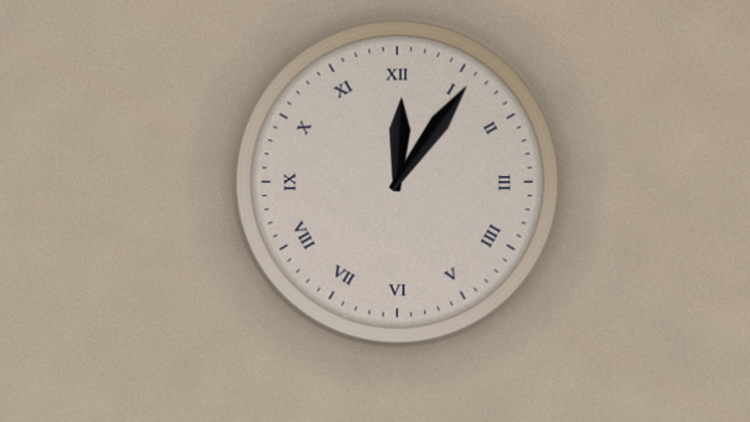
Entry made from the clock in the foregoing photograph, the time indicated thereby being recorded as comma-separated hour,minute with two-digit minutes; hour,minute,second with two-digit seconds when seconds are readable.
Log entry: 12,06
